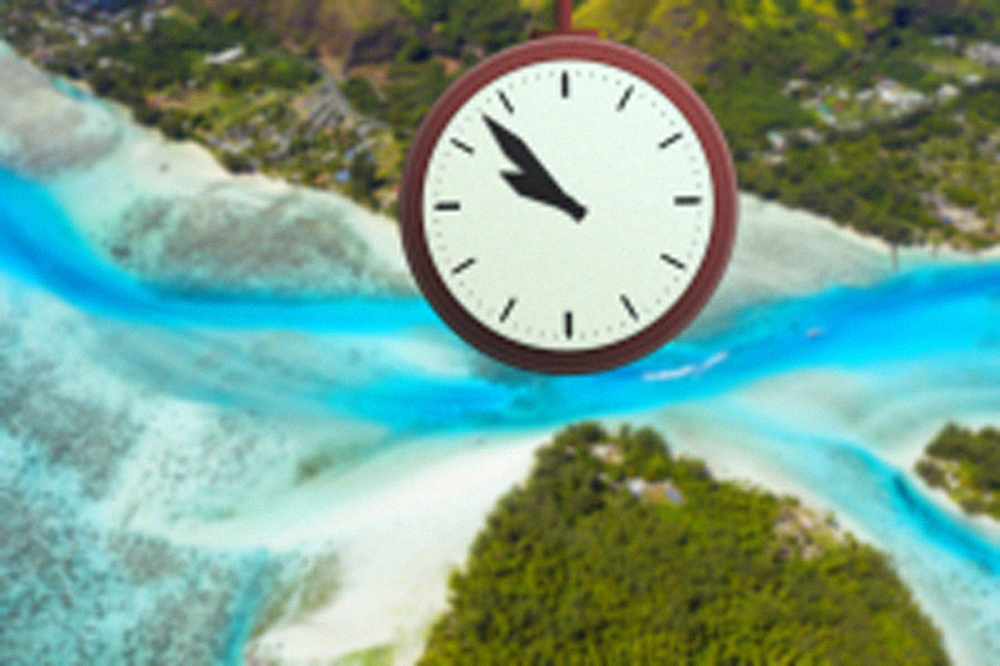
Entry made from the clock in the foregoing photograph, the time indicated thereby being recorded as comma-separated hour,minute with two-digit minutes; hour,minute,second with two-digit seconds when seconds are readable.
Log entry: 9,53
